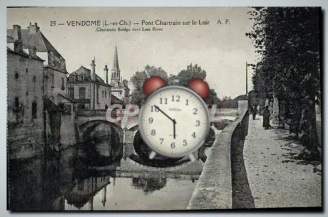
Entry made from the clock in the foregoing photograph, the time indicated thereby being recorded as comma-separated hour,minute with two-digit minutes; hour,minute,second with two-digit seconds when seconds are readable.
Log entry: 5,51
